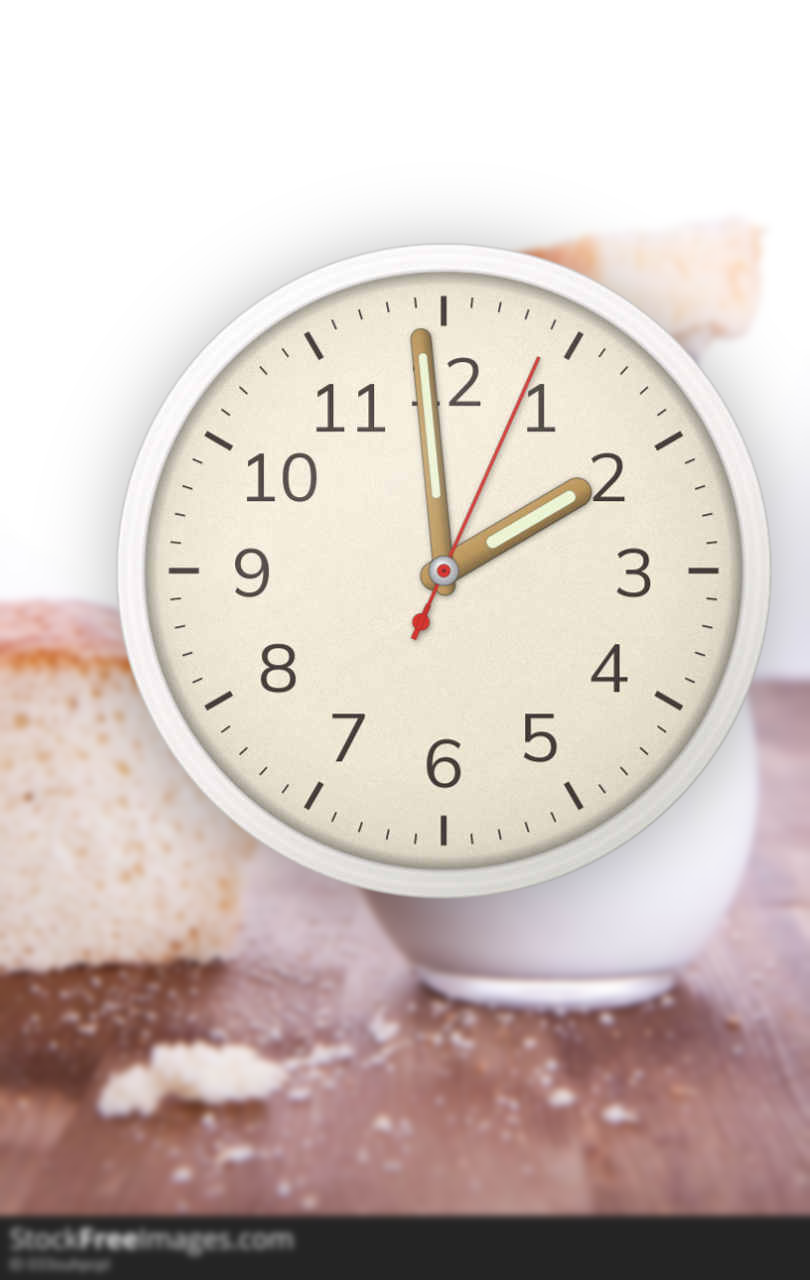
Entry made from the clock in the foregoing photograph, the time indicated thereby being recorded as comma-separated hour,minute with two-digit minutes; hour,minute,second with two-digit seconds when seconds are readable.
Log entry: 1,59,04
